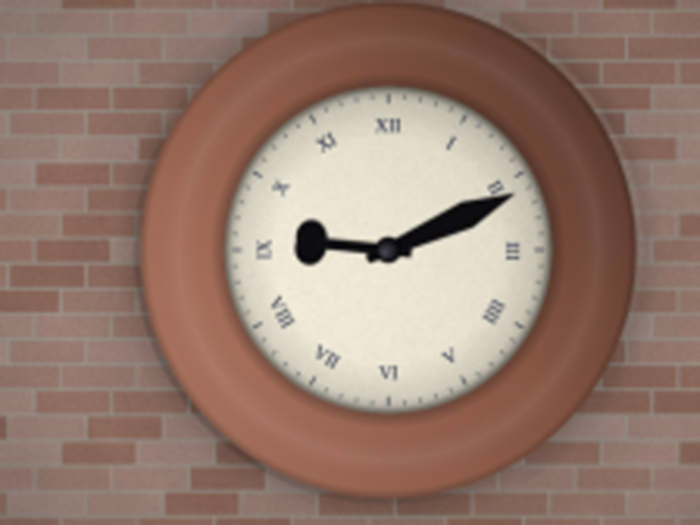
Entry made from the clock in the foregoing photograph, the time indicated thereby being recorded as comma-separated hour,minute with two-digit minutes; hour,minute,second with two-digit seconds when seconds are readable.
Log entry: 9,11
